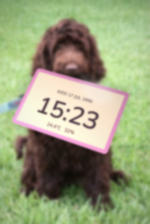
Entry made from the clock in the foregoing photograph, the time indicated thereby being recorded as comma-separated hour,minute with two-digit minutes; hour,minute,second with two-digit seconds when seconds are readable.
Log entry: 15,23
